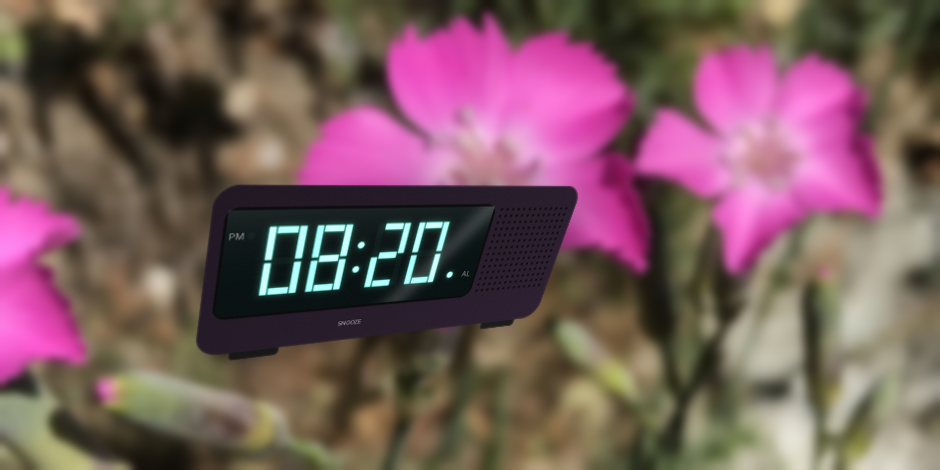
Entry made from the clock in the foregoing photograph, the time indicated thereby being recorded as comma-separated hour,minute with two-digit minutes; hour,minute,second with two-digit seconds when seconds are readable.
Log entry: 8,20
